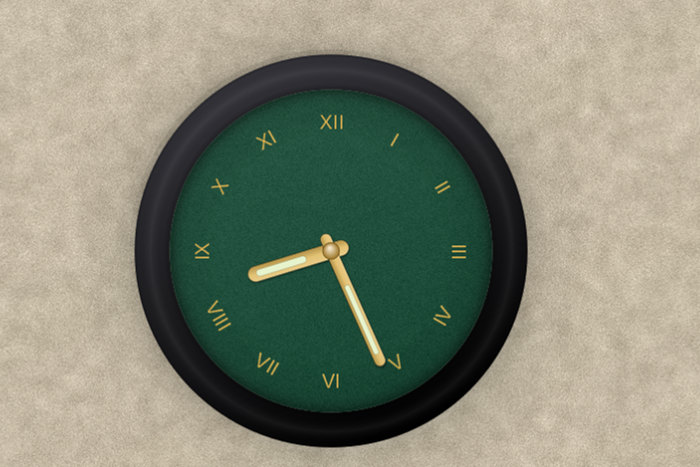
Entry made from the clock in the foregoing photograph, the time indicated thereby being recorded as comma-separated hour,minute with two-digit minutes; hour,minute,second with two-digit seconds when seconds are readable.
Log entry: 8,26
